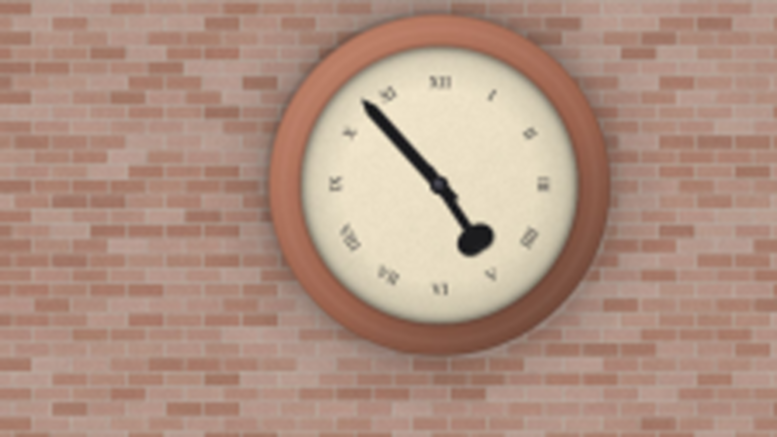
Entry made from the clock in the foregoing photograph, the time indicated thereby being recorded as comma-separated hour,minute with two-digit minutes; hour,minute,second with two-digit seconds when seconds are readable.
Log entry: 4,53
